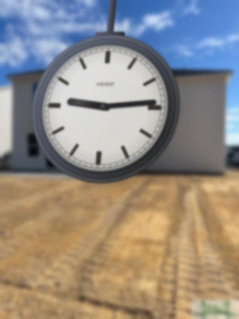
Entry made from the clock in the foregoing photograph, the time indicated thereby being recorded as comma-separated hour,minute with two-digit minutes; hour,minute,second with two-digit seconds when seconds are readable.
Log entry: 9,14
